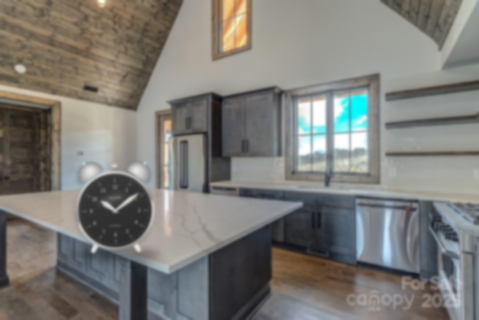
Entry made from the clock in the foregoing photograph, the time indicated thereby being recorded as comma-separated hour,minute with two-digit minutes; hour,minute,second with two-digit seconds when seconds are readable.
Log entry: 10,09
